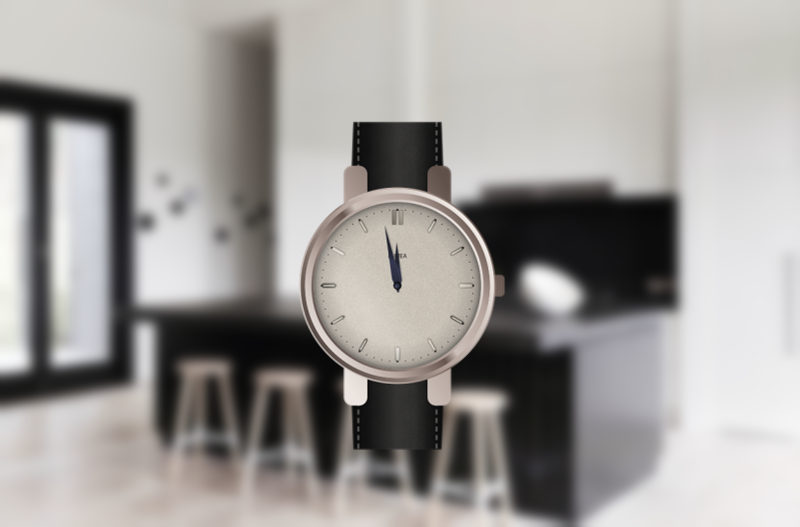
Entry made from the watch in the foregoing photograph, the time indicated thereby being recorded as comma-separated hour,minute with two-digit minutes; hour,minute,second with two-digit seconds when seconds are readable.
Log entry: 11,58
